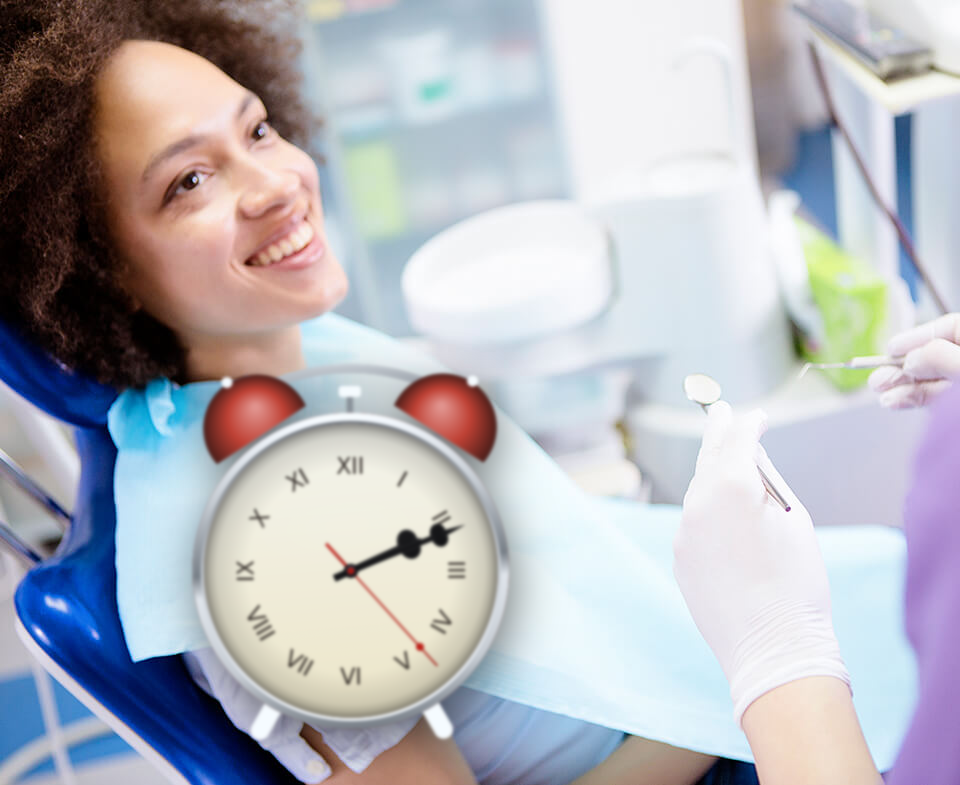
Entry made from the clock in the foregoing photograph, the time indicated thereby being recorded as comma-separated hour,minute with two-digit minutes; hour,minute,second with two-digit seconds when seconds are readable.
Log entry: 2,11,23
